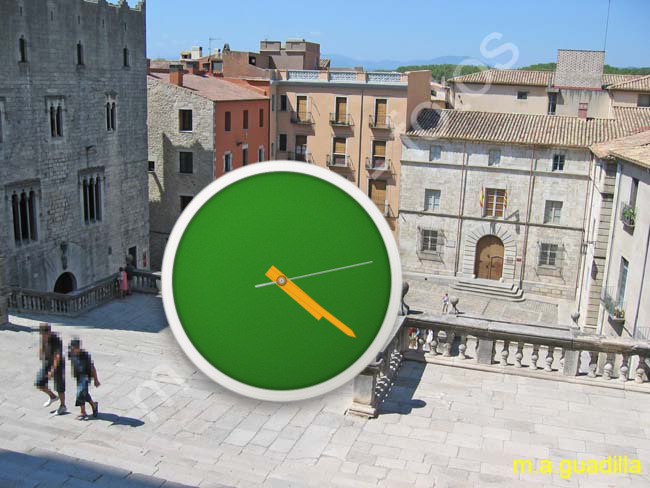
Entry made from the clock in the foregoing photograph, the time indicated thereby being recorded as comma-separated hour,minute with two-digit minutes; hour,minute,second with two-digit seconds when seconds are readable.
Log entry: 4,21,13
